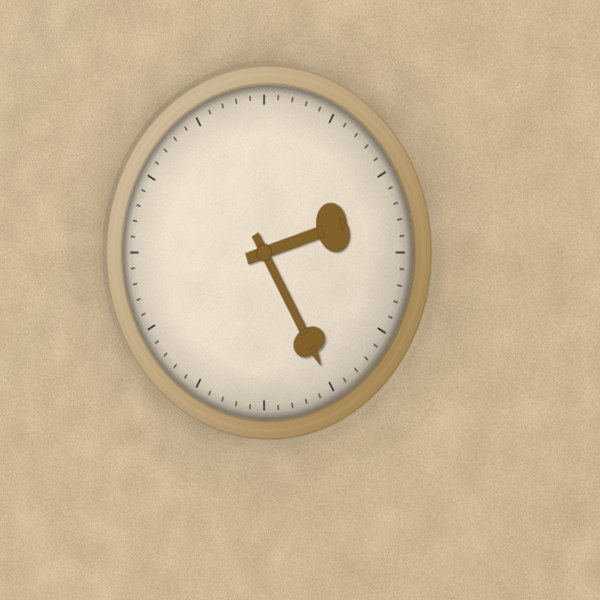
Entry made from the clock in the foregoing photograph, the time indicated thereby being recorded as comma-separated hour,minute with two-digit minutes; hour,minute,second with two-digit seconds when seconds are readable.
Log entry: 2,25
